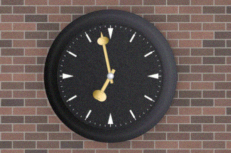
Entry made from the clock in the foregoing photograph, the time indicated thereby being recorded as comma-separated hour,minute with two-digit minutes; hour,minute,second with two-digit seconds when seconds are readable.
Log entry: 6,58
